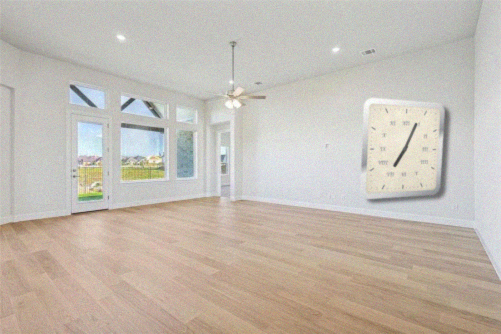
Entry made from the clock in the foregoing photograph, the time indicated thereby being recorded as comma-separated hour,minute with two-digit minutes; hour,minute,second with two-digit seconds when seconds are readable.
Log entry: 7,04
